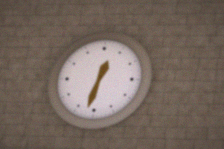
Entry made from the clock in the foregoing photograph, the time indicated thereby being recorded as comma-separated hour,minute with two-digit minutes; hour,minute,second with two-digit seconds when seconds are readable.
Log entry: 12,32
